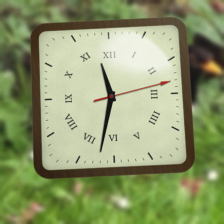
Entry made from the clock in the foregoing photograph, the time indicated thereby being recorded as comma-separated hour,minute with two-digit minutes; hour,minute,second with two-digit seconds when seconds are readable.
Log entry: 11,32,13
